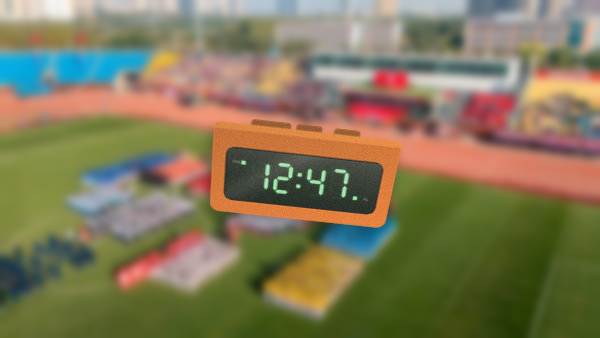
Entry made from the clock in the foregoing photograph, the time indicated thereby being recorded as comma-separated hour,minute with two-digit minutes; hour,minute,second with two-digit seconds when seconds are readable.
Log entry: 12,47
